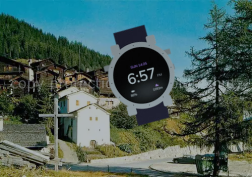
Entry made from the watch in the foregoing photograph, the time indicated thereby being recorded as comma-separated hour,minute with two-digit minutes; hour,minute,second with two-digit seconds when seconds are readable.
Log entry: 6,57
